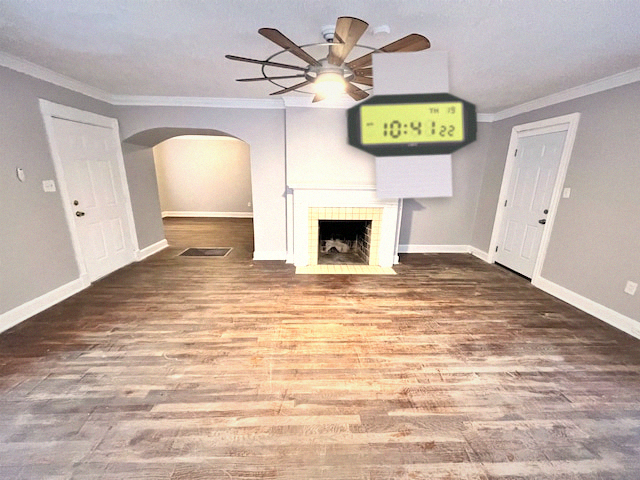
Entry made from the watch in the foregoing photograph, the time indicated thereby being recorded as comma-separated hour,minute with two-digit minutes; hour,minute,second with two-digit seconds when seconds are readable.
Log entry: 10,41,22
